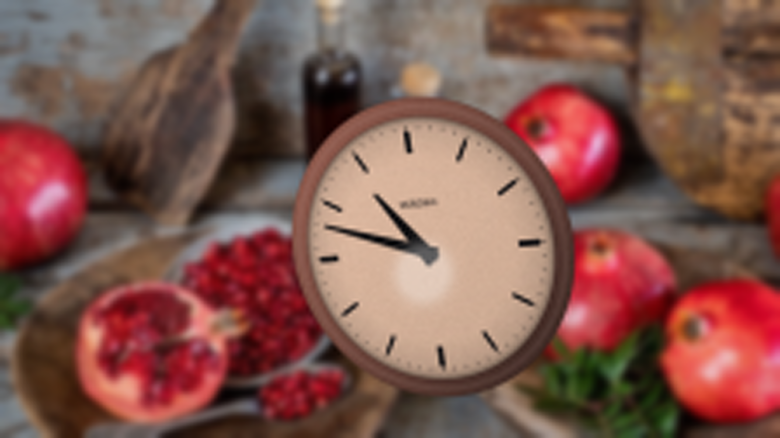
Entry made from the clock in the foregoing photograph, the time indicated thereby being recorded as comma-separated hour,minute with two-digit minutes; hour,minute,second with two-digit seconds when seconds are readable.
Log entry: 10,48
